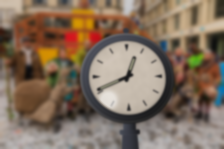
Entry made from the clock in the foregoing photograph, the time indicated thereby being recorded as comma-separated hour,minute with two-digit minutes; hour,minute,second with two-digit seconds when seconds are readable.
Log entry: 12,41
